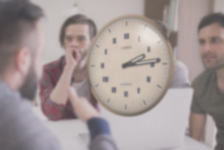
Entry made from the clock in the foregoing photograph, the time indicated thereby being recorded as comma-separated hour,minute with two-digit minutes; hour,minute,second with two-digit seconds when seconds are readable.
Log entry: 2,14
